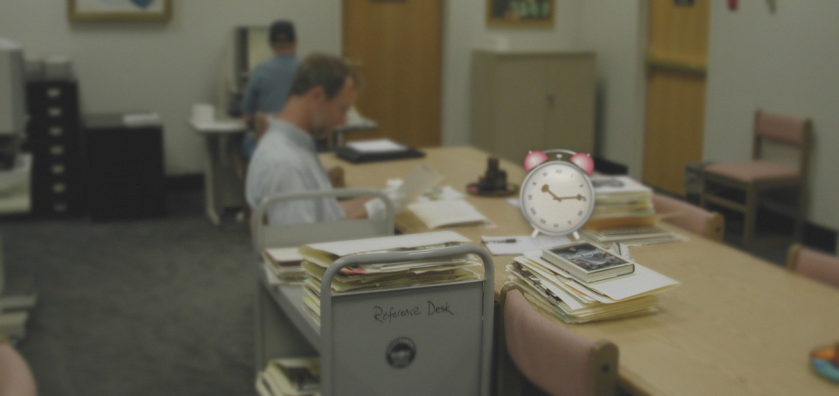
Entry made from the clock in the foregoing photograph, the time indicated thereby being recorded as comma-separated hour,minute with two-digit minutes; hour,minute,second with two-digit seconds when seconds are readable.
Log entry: 10,14
